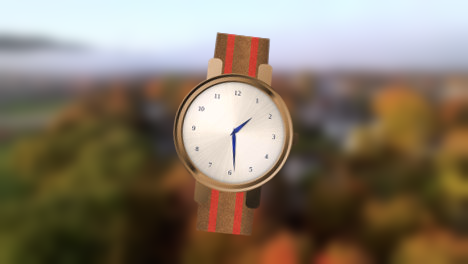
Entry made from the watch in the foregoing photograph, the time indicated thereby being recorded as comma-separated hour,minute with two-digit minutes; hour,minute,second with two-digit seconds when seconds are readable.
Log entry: 1,29
